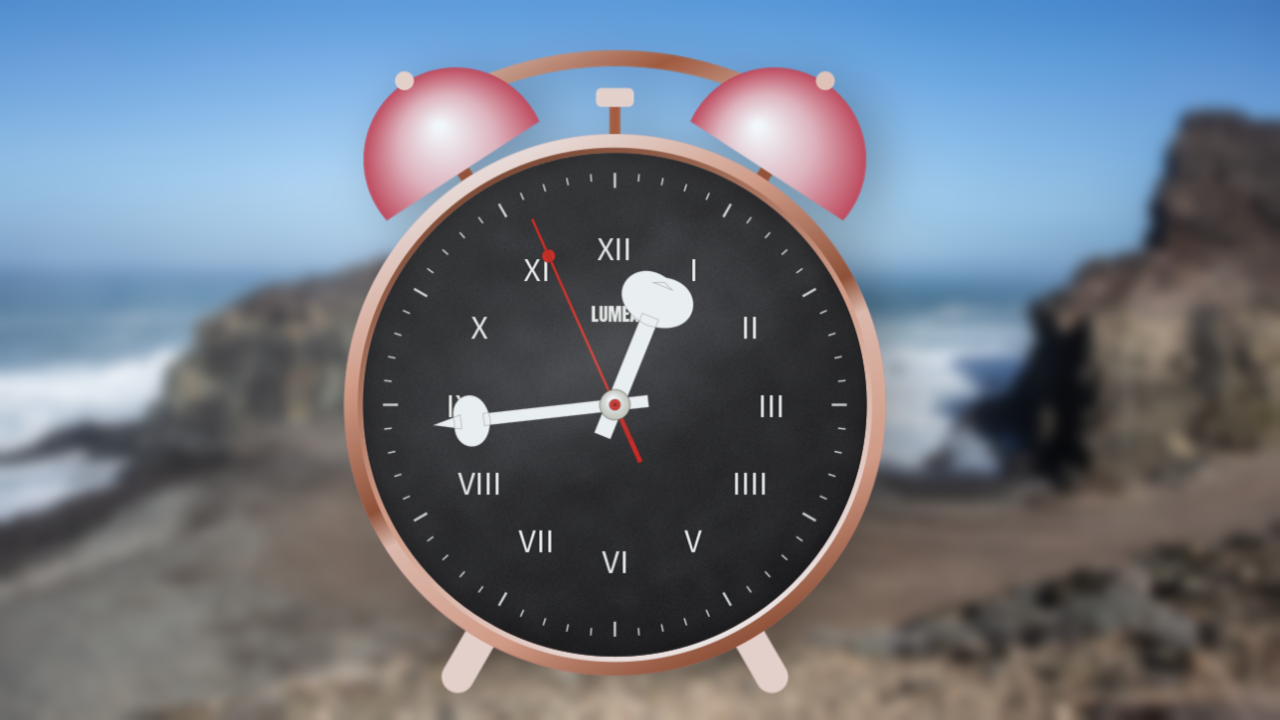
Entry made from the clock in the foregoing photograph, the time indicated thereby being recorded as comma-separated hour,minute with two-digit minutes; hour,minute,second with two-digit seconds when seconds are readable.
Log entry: 12,43,56
